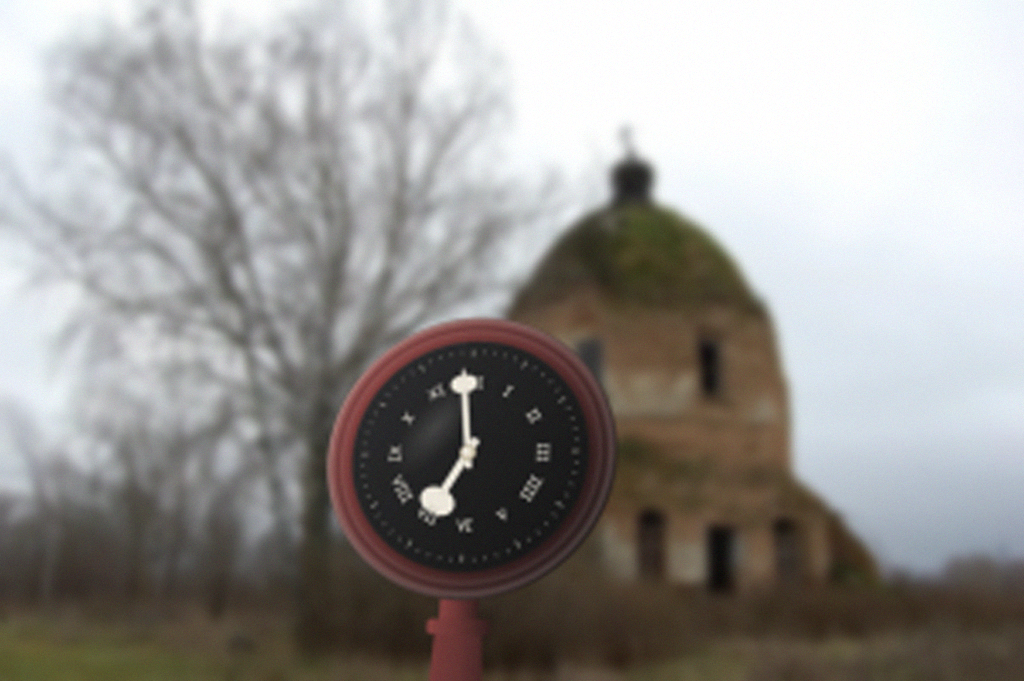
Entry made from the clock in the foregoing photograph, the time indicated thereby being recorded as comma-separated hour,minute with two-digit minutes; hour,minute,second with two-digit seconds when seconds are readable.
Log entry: 6,59
